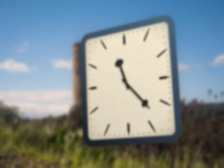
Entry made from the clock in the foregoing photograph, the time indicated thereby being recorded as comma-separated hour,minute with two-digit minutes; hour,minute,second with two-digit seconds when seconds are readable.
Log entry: 11,23
